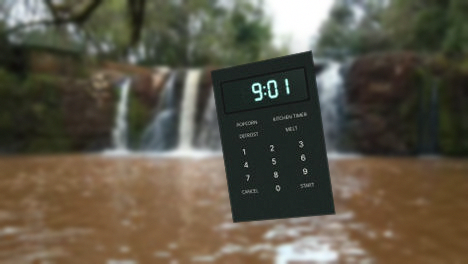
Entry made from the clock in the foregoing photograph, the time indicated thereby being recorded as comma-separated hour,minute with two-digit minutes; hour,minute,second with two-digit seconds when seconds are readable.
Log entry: 9,01
